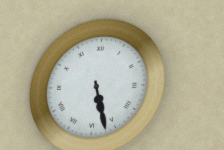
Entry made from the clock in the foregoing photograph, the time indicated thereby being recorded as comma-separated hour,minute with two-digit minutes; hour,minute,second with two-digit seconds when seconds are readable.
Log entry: 5,27
